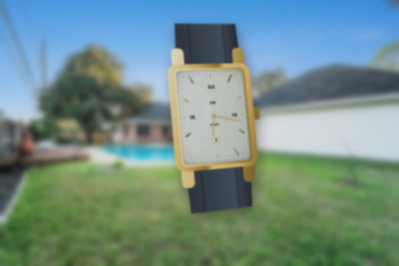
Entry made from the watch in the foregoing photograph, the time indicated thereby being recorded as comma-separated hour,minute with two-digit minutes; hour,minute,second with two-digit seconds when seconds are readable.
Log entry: 6,17
